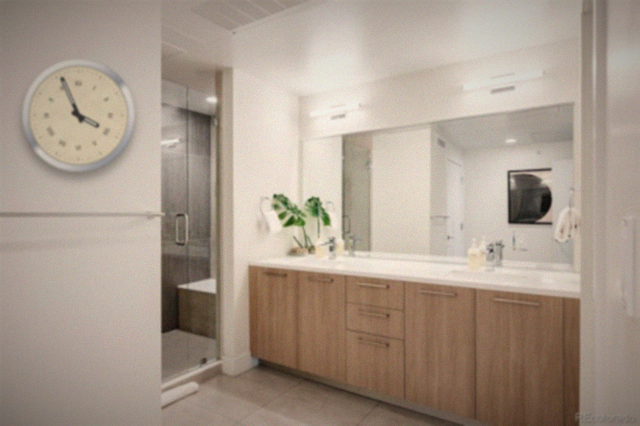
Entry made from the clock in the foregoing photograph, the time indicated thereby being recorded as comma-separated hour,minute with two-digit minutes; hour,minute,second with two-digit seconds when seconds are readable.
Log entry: 3,56
